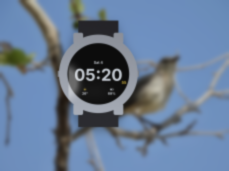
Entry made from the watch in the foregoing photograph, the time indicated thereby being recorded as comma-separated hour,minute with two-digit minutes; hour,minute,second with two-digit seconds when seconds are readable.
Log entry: 5,20
